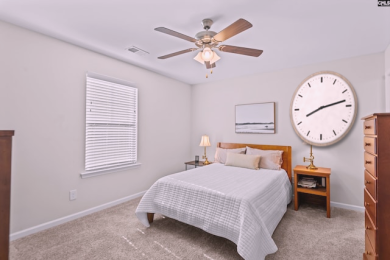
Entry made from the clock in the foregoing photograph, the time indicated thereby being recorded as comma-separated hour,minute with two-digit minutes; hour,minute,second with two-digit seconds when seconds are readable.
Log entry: 8,13
